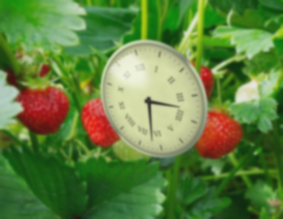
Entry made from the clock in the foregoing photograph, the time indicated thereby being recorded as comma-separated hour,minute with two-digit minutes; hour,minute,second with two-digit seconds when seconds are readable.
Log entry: 3,32
